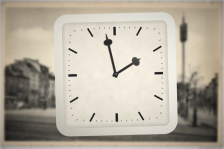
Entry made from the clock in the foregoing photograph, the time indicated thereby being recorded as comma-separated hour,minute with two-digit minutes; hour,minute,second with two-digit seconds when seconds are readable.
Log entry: 1,58
